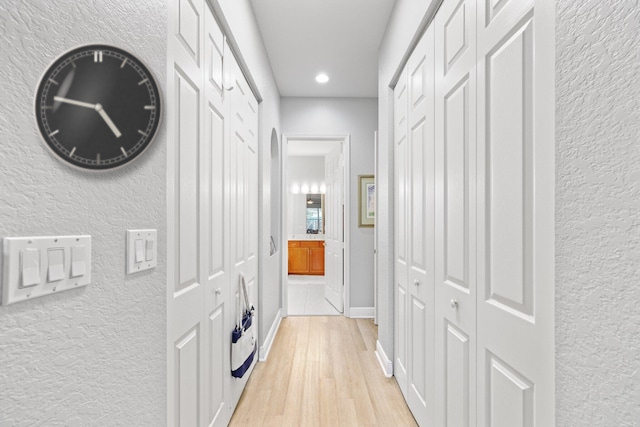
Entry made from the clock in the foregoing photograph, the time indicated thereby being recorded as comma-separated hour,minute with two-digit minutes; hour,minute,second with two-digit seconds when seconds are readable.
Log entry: 4,47
